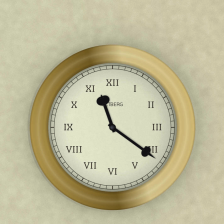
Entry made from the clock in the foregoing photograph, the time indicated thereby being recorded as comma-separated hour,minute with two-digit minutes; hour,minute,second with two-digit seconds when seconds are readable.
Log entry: 11,21
